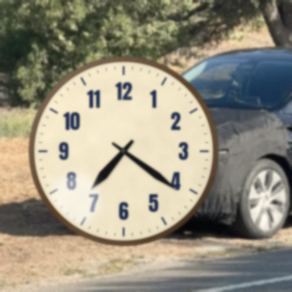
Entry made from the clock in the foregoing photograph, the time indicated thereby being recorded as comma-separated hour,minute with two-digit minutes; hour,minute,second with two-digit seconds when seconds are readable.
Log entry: 7,21
